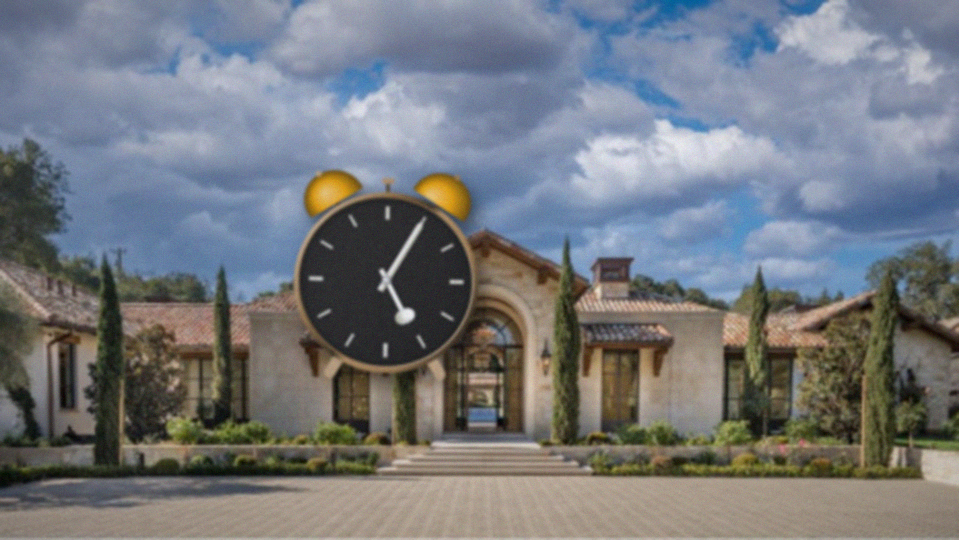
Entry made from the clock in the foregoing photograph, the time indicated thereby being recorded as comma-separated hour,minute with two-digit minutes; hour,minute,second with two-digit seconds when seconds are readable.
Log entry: 5,05
